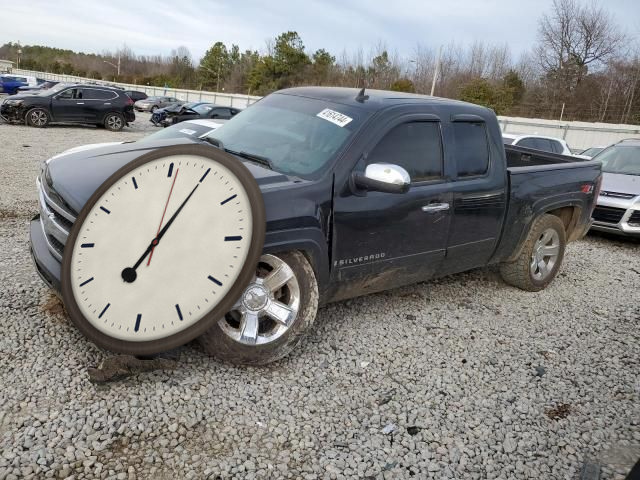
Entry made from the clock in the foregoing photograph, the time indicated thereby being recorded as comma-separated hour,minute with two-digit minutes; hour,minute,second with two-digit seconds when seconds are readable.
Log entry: 7,05,01
